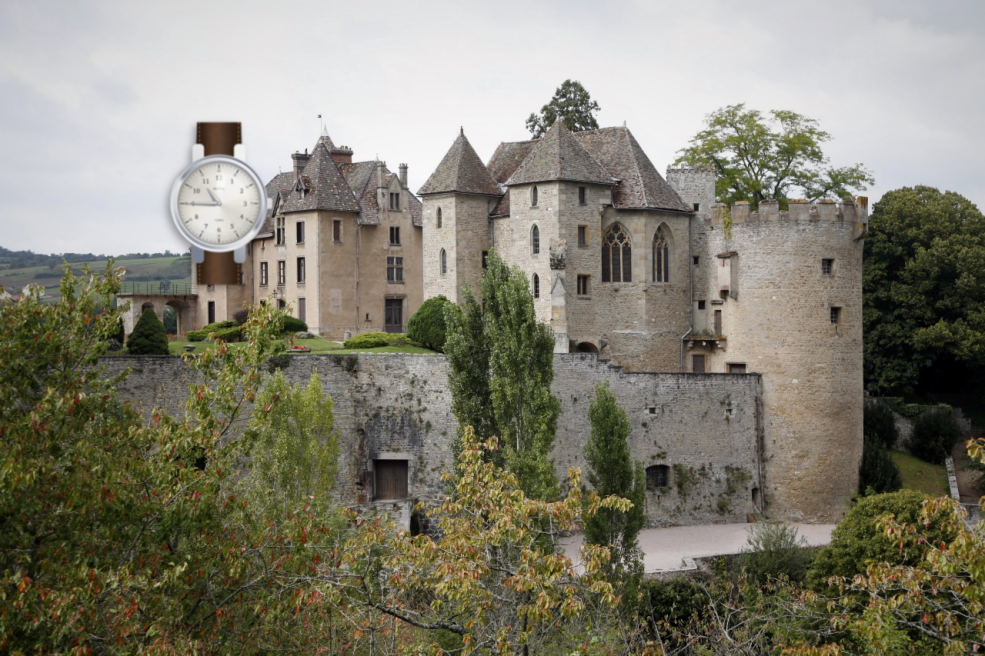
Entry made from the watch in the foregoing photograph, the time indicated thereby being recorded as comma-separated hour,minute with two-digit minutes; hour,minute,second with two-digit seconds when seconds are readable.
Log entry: 10,45
